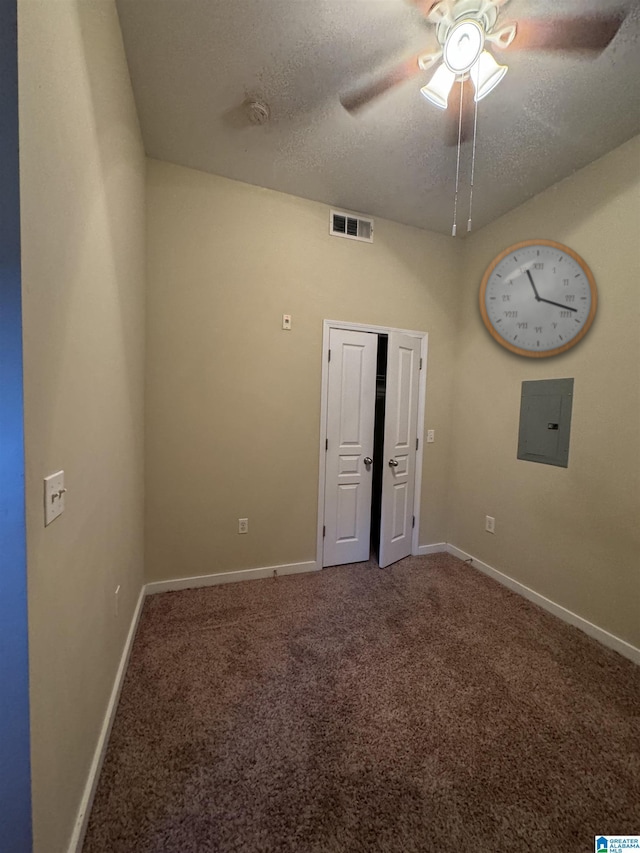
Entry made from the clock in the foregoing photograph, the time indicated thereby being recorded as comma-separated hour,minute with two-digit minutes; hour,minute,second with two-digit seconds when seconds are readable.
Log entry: 11,18
